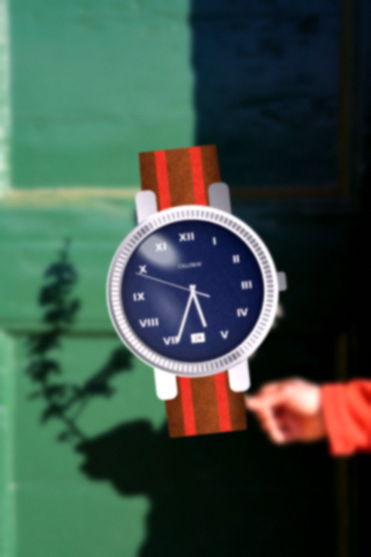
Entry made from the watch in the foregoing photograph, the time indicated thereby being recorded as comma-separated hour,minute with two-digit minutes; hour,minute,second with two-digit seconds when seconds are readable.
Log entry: 5,33,49
